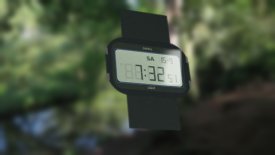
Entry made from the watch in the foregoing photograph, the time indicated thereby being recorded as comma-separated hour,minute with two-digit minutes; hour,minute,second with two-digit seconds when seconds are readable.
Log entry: 7,32,51
